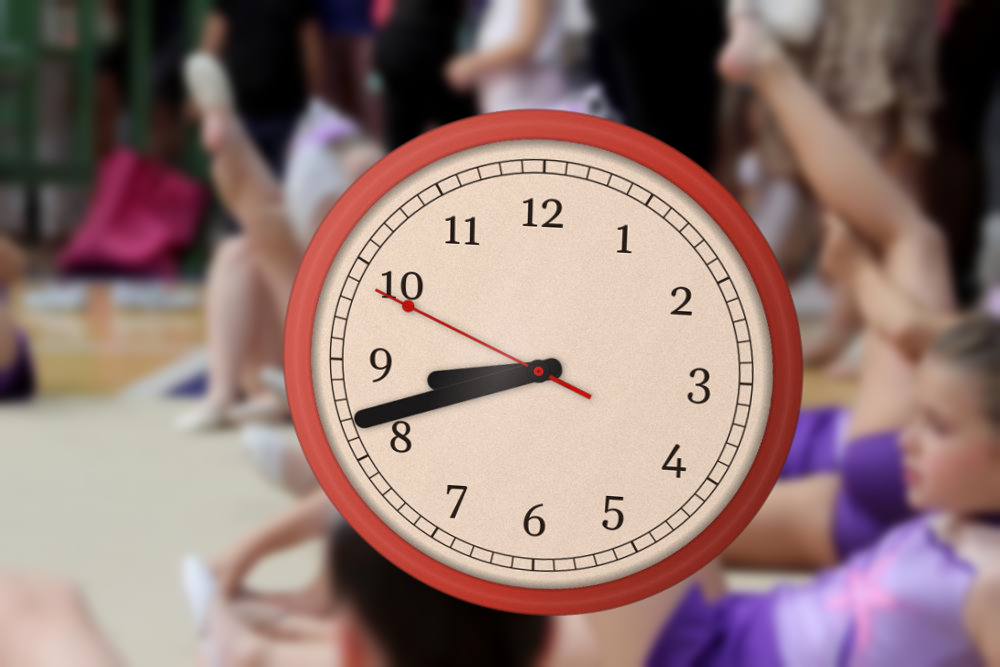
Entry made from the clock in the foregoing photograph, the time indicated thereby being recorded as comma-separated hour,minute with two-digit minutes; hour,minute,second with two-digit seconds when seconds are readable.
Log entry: 8,41,49
